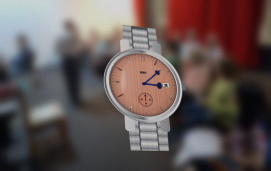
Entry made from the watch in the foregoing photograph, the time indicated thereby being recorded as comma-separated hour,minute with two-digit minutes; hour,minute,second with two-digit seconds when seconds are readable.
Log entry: 3,08
